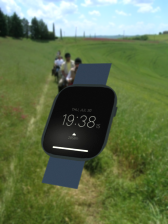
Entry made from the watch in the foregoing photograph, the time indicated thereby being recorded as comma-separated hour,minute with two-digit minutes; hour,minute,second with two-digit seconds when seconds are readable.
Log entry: 19,38
